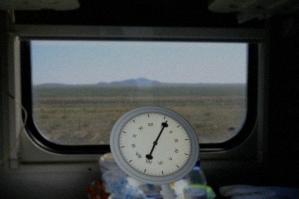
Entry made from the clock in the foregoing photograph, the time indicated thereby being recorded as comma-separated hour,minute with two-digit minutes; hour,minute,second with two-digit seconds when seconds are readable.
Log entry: 7,06
